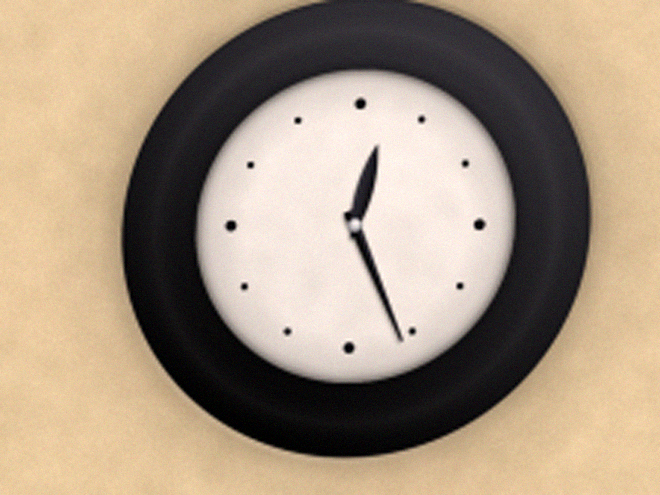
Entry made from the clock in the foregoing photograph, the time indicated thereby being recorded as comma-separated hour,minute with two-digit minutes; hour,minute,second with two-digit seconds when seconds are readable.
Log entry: 12,26
